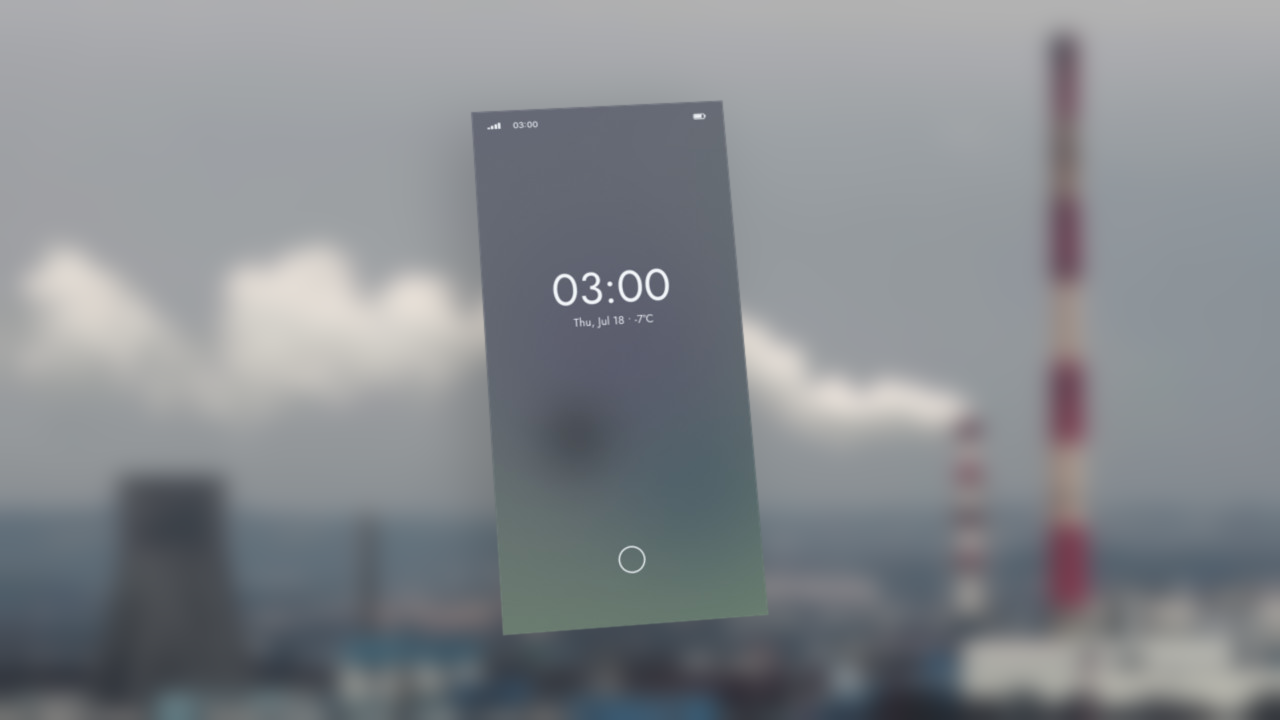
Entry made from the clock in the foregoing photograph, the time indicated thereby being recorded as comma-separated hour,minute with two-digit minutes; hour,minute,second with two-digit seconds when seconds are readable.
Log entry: 3,00
